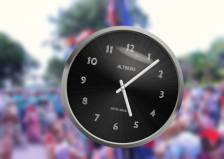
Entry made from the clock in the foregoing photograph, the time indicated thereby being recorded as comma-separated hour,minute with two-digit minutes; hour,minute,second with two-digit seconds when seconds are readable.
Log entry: 5,07
